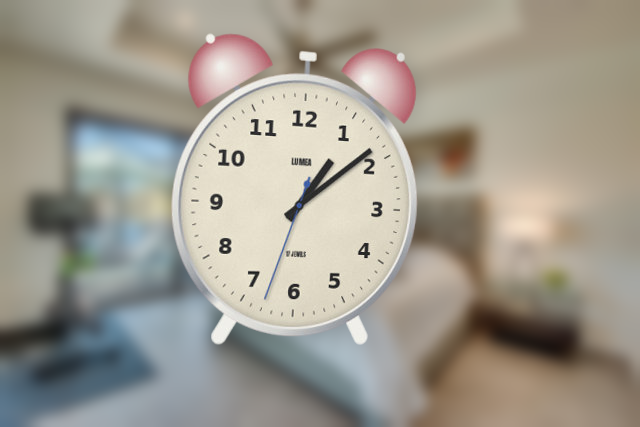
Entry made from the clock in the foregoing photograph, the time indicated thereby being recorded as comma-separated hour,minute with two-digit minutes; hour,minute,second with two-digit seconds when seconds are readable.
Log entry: 1,08,33
